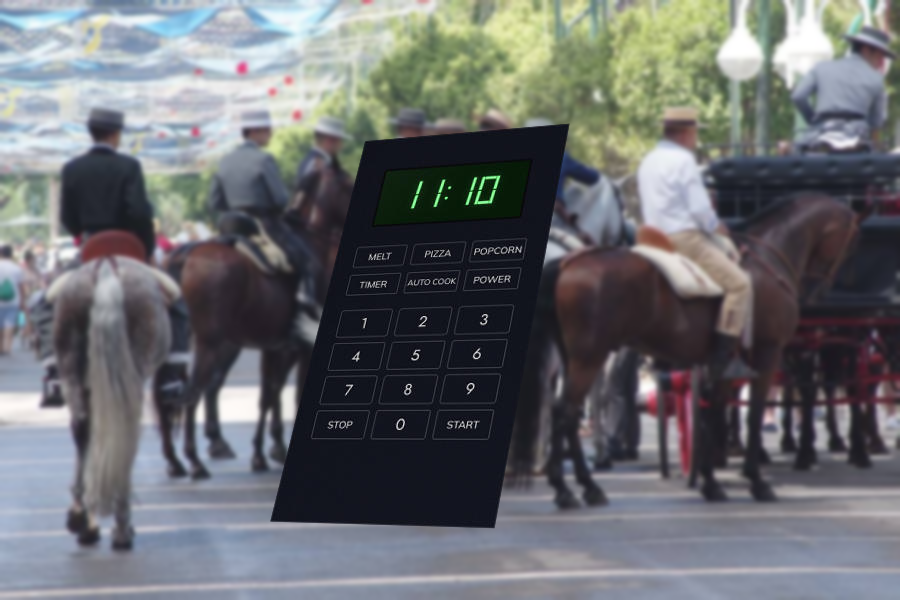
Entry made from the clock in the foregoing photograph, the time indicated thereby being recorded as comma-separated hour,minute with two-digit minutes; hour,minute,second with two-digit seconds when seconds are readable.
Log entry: 11,10
